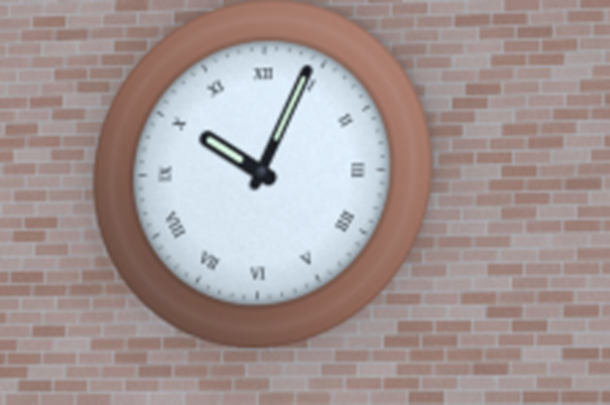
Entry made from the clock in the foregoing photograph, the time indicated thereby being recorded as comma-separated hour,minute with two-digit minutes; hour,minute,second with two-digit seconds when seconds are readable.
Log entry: 10,04
